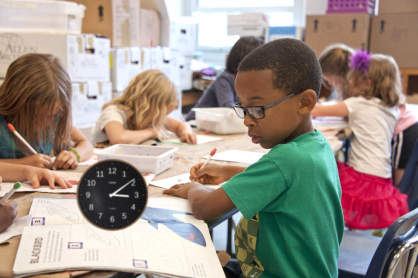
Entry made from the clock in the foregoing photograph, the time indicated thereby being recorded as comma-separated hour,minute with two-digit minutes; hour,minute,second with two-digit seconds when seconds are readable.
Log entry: 3,09
